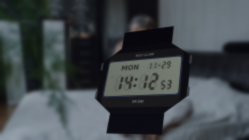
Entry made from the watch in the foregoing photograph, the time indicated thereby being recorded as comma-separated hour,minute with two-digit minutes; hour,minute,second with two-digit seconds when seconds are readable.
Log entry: 14,12
